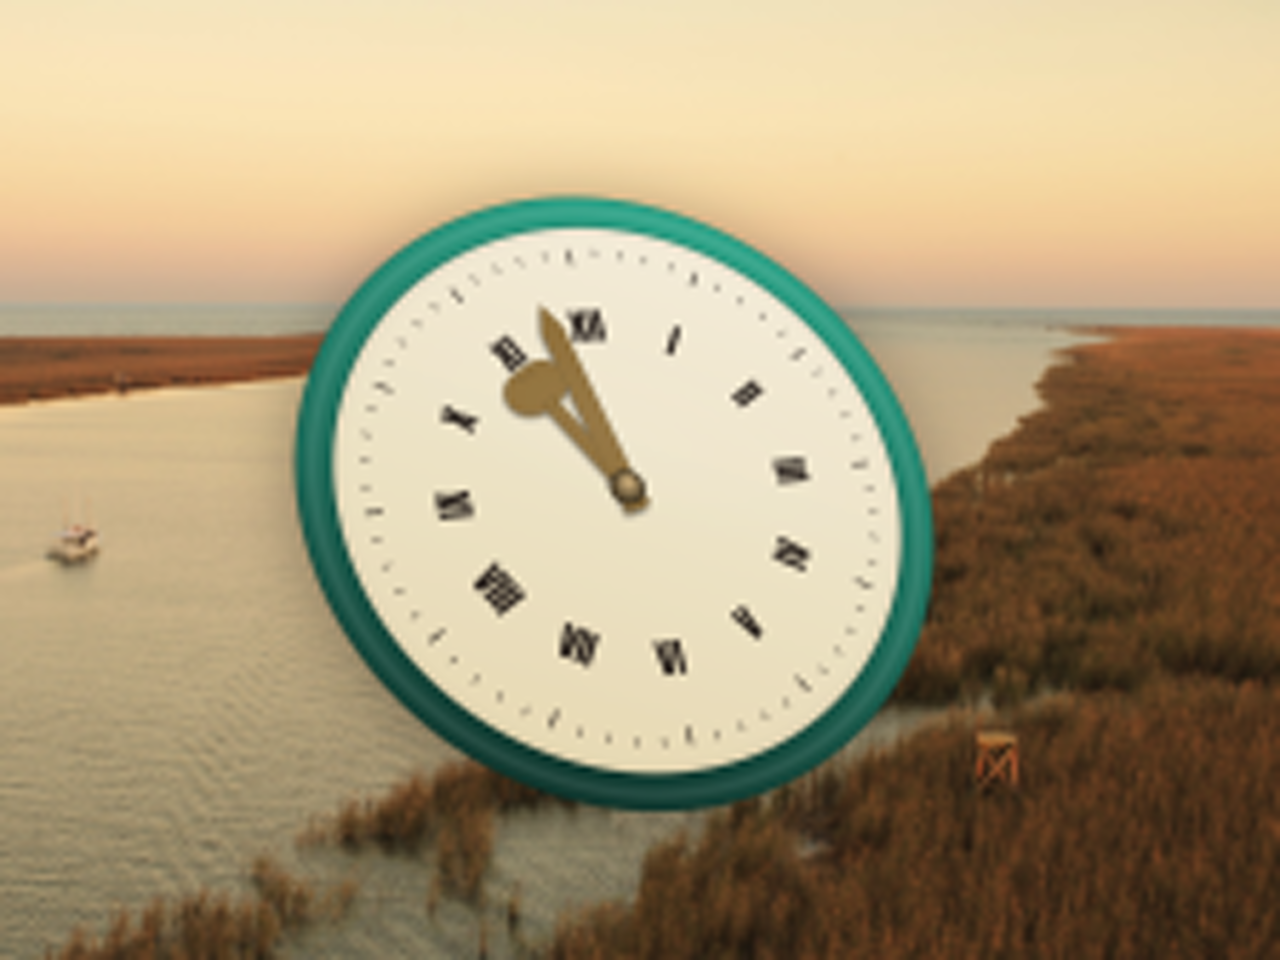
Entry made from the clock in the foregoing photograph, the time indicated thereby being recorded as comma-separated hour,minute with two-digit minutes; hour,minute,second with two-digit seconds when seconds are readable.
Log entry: 10,58
